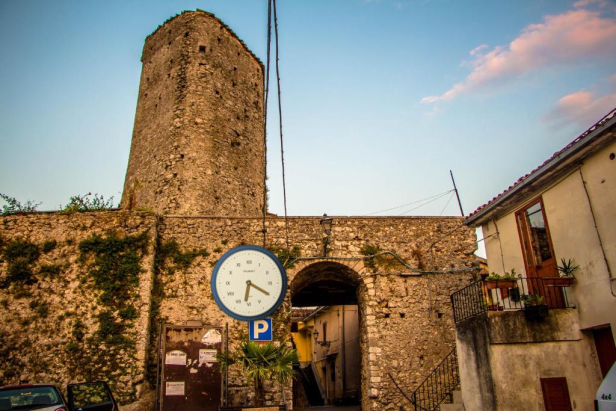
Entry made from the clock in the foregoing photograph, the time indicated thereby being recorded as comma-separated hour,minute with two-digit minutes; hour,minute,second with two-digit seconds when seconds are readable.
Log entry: 6,20
